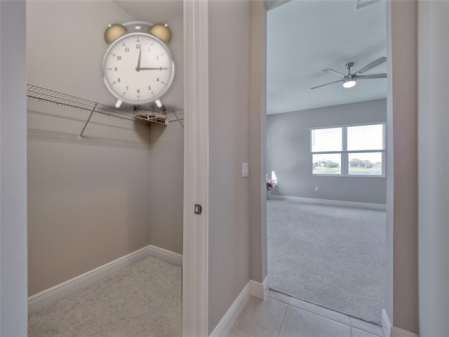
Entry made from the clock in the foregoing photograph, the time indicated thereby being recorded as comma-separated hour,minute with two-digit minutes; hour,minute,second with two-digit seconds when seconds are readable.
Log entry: 12,15
